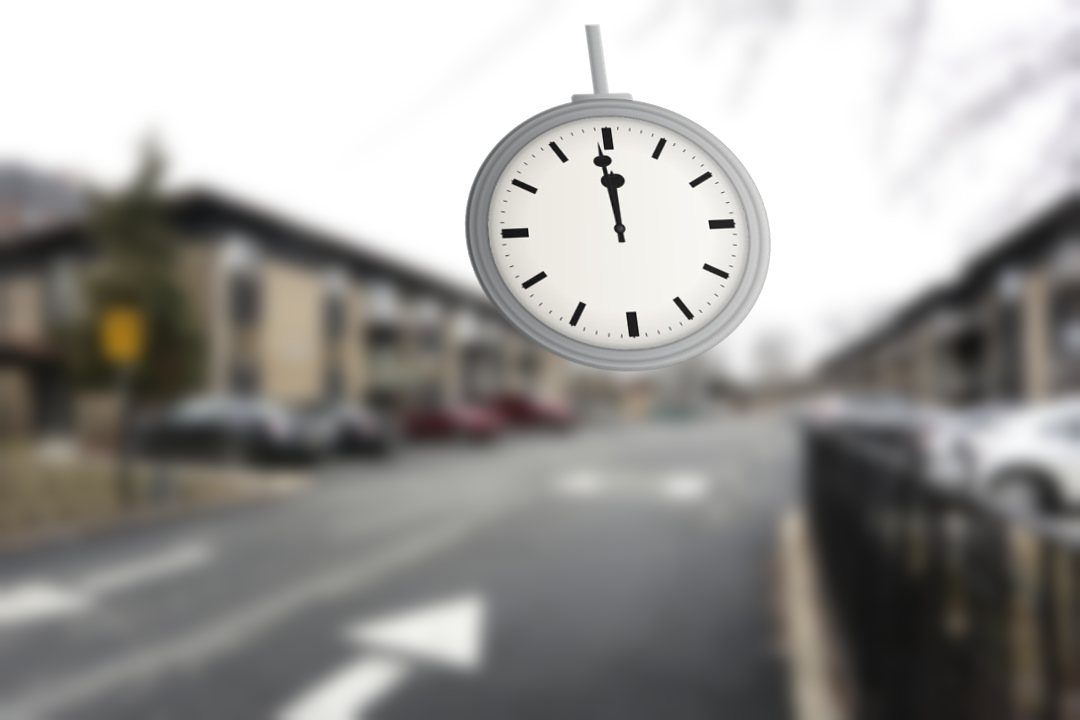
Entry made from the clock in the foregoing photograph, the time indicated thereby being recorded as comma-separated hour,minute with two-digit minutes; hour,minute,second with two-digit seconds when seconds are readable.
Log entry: 11,59
